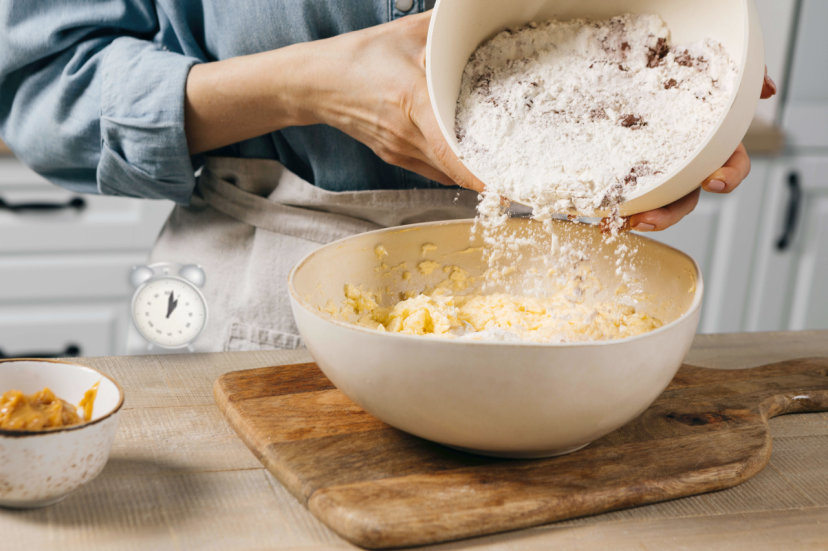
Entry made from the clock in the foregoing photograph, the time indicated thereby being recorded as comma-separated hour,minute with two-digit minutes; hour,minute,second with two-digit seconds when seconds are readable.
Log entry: 1,02
